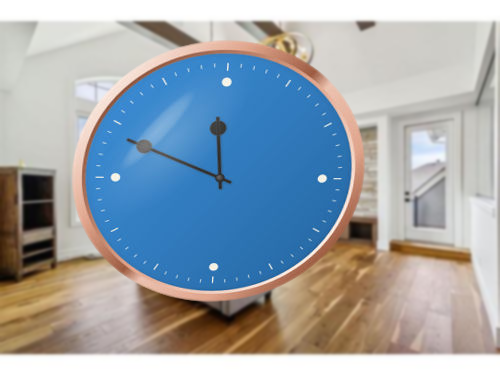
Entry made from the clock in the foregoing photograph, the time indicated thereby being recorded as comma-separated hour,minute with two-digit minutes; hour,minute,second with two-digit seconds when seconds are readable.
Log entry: 11,49
